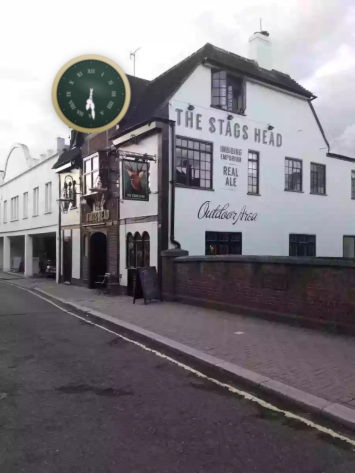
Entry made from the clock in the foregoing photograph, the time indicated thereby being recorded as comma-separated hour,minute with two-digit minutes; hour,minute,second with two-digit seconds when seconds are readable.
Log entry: 6,29
